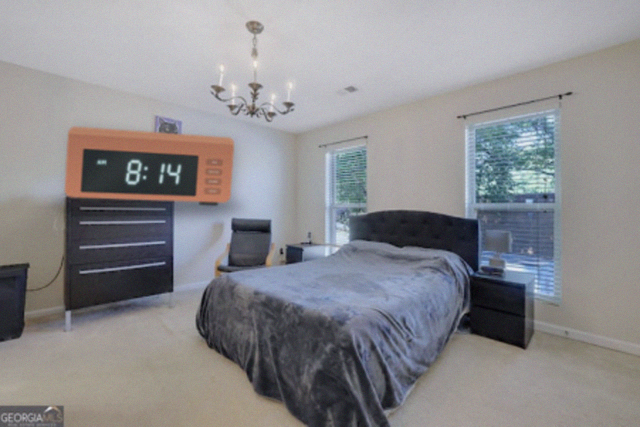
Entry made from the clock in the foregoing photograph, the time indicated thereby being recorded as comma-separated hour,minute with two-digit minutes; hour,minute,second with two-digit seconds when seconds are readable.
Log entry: 8,14
